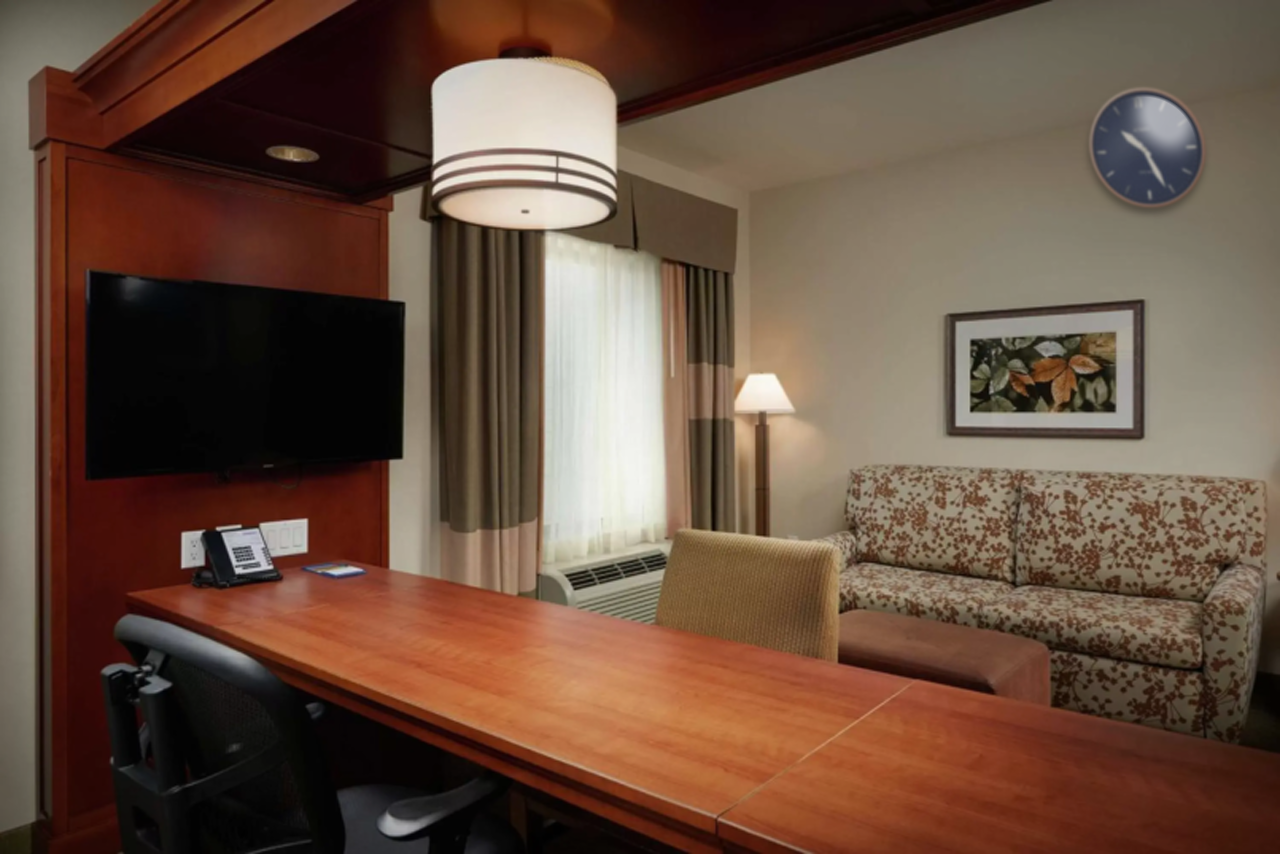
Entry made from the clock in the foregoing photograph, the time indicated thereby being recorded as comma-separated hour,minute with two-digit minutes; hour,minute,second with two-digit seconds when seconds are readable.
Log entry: 10,26
